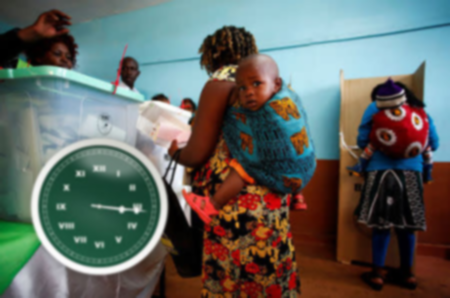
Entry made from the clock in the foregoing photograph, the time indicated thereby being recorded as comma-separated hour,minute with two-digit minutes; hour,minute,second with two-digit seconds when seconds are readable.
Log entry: 3,16
